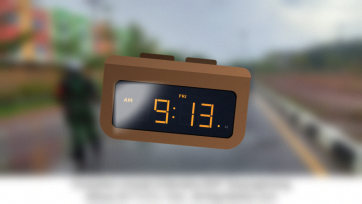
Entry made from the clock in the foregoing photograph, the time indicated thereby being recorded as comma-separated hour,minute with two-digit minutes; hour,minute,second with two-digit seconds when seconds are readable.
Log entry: 9,13
